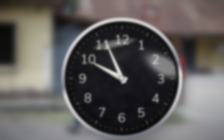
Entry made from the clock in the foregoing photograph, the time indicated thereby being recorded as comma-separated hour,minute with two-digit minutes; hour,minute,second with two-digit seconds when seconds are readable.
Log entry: 9,56
